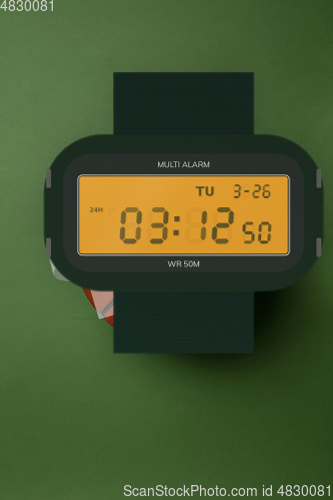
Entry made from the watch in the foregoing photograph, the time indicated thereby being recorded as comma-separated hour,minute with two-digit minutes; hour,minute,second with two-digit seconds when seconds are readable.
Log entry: 3,12,50
